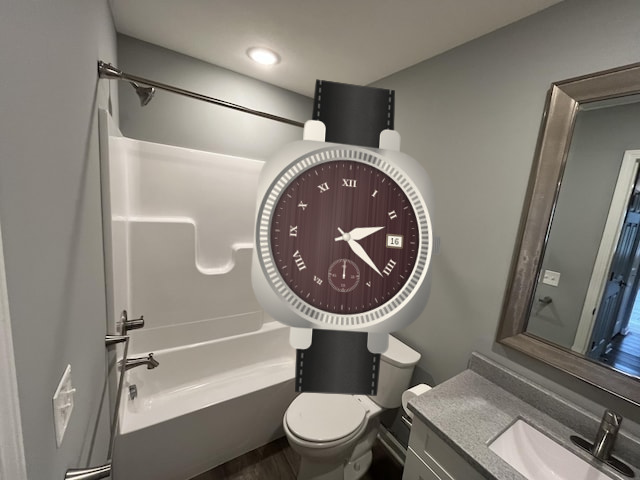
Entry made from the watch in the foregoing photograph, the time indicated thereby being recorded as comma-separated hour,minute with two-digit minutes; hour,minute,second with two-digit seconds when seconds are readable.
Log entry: 2,22
